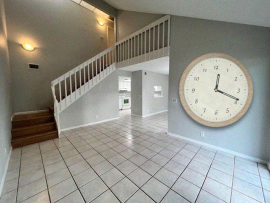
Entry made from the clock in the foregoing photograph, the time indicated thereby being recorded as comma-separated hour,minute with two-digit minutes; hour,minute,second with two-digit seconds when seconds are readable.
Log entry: 12,19
